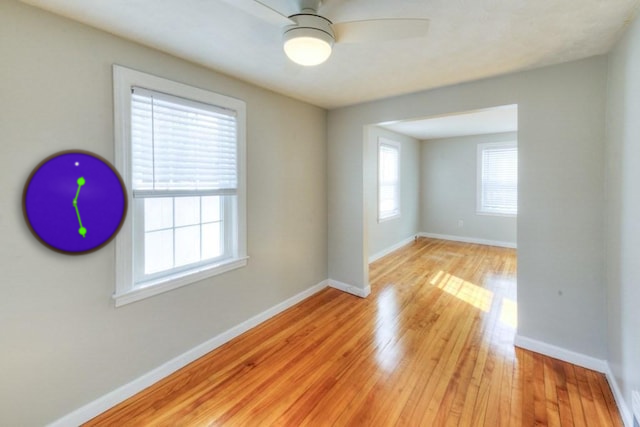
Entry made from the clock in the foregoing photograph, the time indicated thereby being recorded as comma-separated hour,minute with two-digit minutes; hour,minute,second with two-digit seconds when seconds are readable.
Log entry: 12,27
